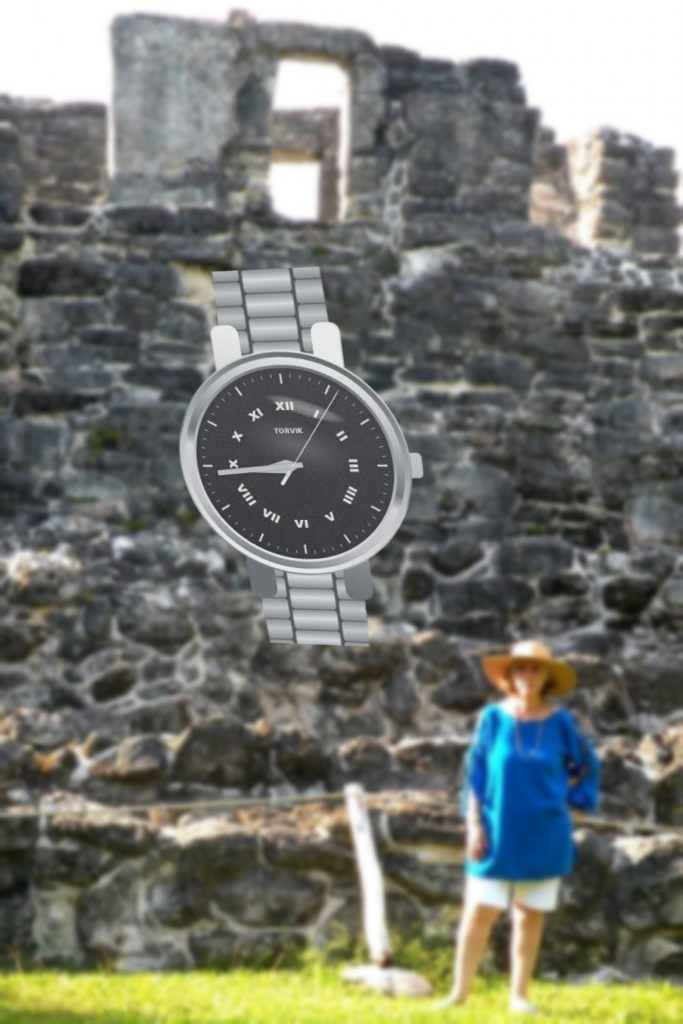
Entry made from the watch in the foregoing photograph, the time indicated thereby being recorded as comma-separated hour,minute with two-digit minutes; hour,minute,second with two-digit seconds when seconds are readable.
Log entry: 8,44,06
